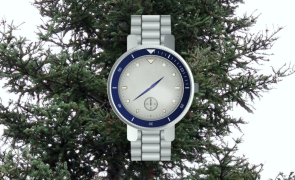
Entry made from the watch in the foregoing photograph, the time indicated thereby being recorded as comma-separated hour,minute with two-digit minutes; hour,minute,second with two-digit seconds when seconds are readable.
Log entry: 1,39
